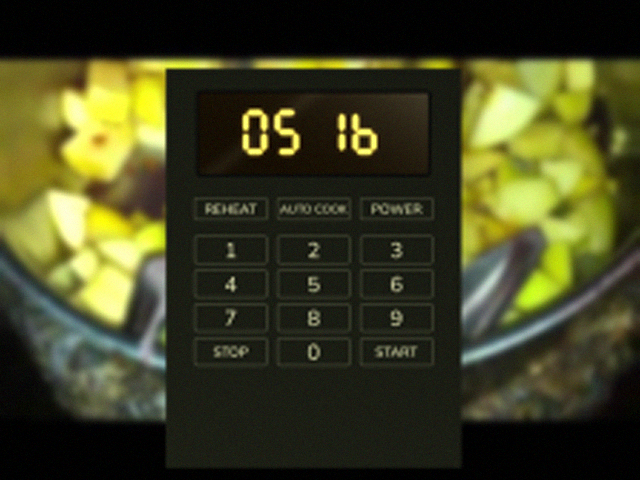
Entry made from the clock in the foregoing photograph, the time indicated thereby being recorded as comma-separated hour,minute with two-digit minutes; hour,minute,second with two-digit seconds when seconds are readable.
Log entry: 5,16
